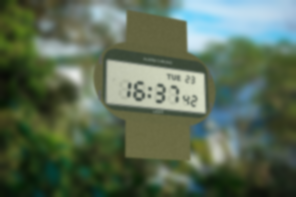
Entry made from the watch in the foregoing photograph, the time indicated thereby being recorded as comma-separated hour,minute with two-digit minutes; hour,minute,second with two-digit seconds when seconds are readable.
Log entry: 16,37,42
